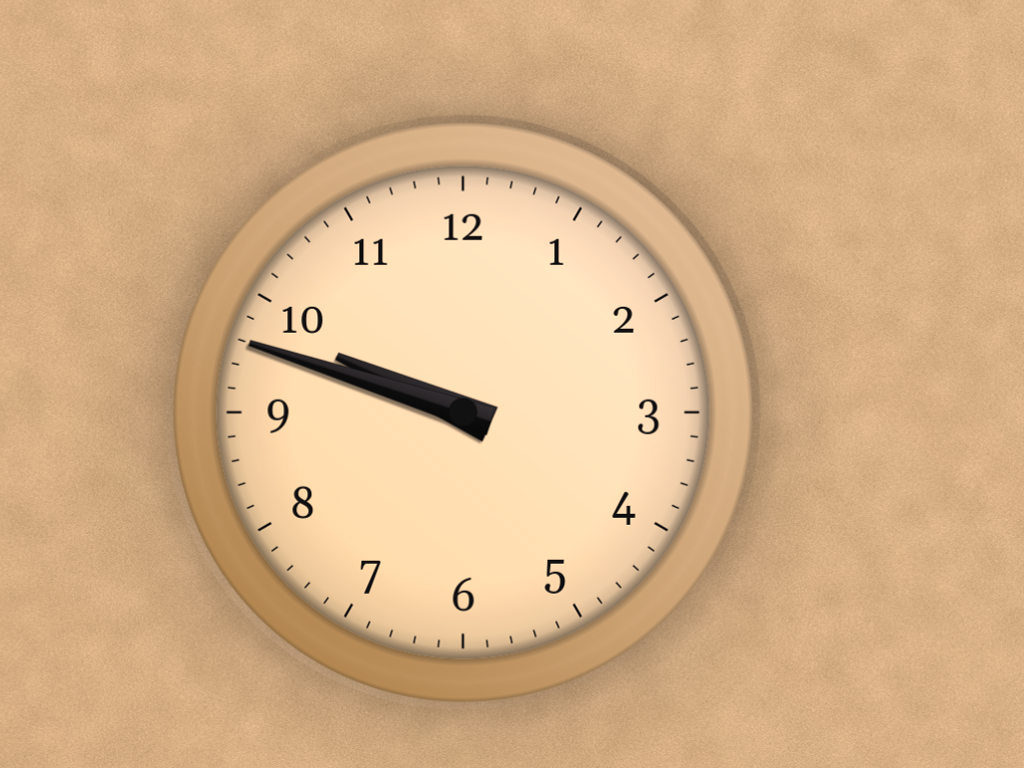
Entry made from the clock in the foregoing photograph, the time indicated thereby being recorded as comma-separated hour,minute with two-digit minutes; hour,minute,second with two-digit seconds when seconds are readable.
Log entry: 9,48
